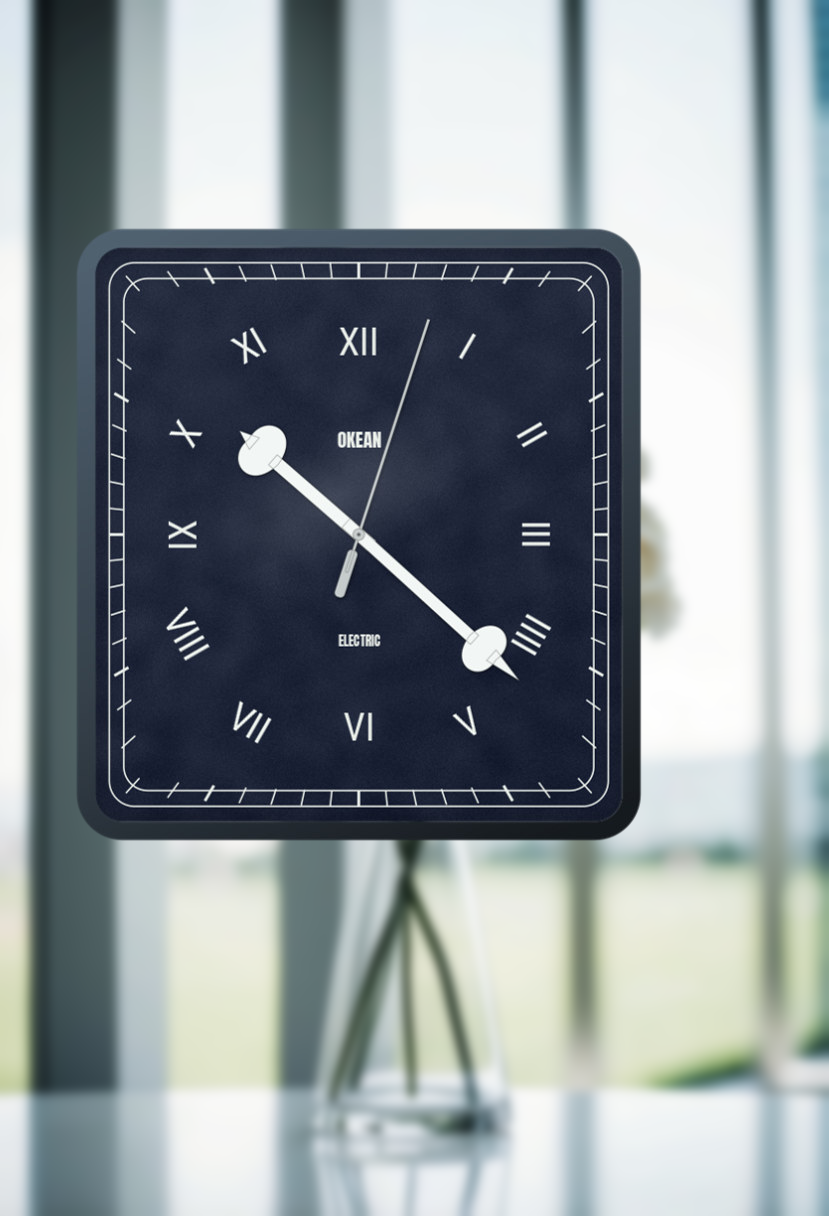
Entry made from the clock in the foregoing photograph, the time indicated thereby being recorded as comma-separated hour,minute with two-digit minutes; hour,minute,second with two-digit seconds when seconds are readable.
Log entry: 10,22,03
